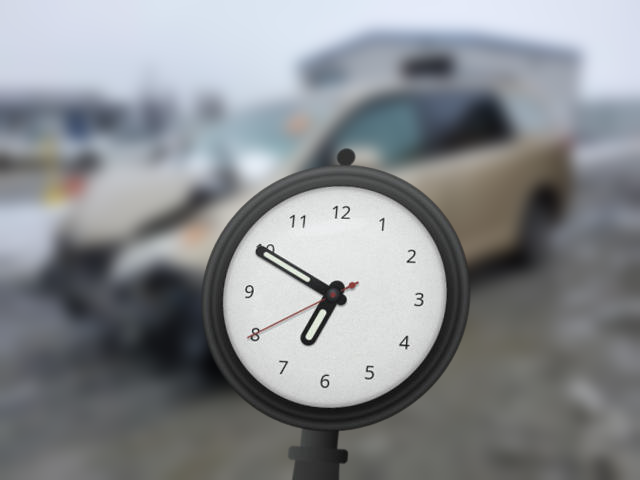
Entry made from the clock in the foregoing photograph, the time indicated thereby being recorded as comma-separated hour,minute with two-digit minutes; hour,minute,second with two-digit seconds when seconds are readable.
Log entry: 6,49,40
